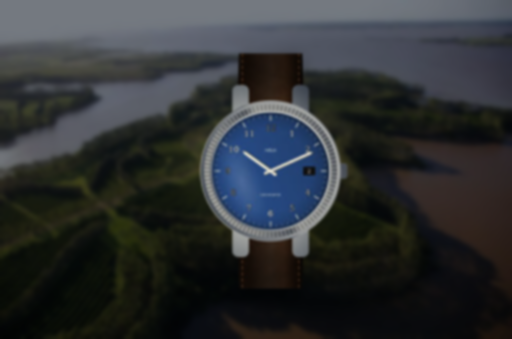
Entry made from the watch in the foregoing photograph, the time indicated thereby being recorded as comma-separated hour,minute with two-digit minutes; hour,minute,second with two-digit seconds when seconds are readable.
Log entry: 10,11
